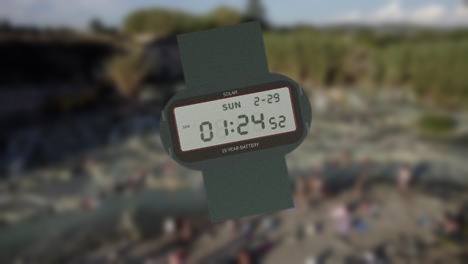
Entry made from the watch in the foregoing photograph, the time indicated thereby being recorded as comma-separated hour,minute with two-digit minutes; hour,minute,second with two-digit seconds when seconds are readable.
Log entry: 1,24,52
